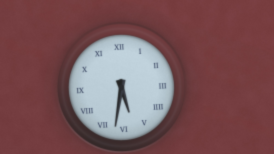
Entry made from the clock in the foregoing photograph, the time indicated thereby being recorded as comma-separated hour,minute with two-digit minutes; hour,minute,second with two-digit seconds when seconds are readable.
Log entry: 5,32
